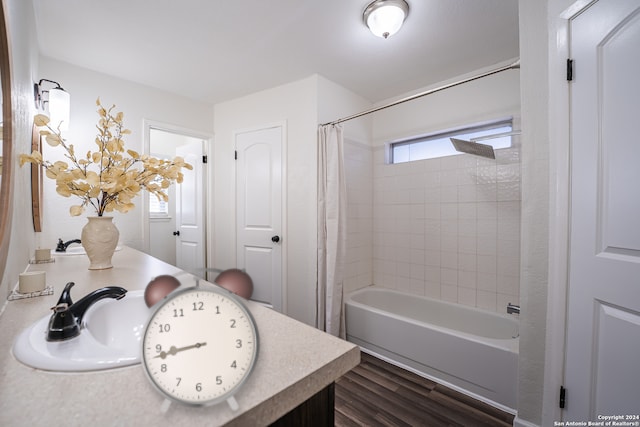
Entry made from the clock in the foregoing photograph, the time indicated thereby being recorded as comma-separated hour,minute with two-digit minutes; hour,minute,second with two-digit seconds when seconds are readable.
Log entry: 8,43
